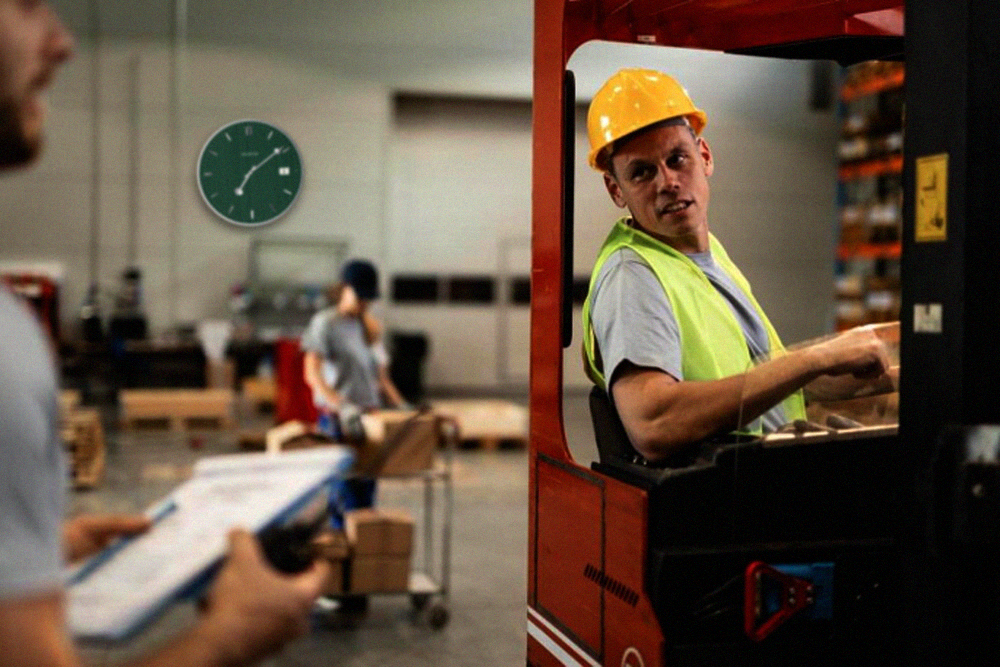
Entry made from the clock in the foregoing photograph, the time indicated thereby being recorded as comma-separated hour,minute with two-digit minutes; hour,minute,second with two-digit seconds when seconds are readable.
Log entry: 7,09
